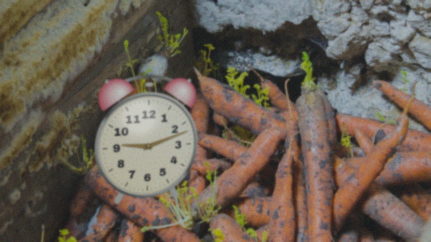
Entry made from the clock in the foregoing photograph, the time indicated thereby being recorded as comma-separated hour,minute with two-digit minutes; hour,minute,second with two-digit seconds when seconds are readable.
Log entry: 9,12
